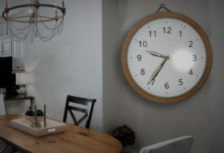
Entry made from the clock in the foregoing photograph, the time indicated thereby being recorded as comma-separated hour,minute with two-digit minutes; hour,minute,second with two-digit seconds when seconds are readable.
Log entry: 9,36
